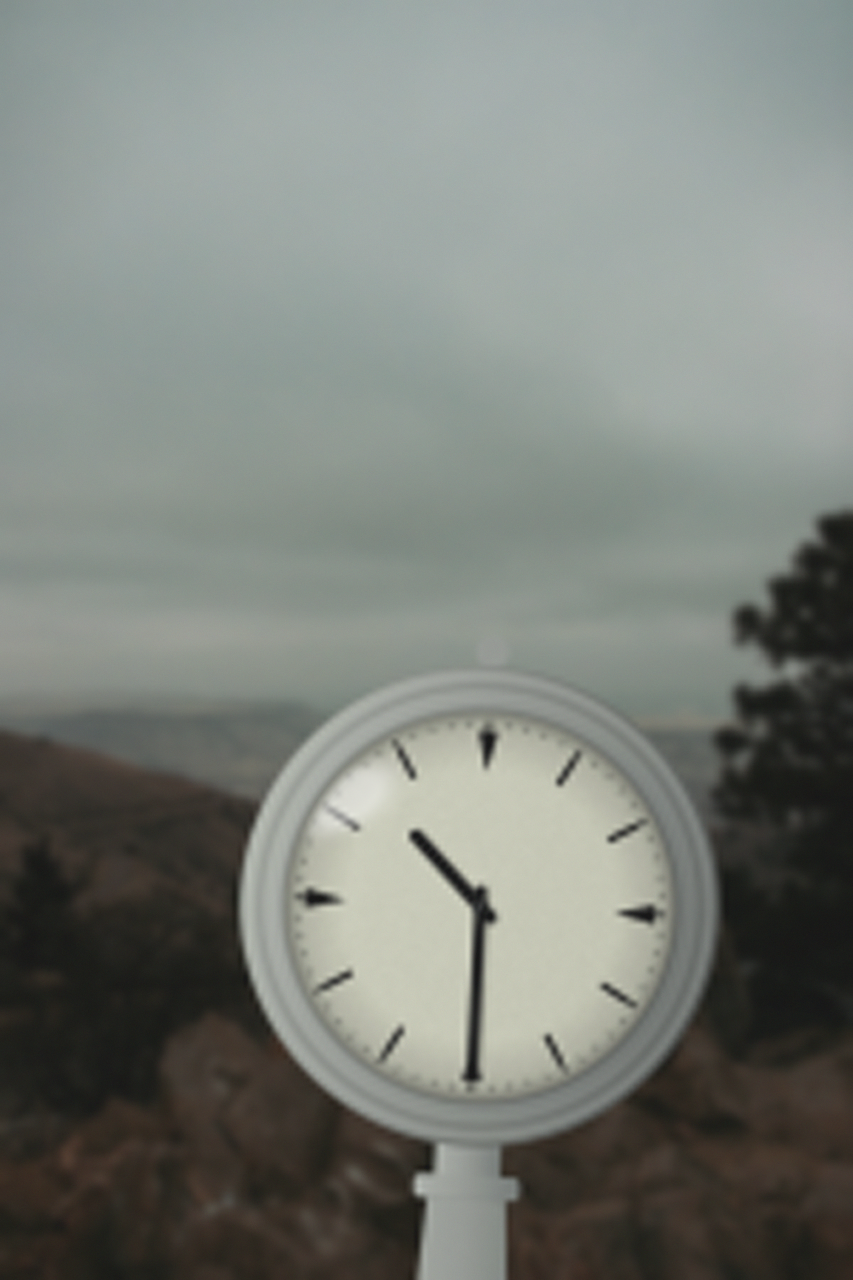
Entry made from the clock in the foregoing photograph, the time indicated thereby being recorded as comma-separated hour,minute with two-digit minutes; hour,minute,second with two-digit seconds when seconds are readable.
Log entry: 10,30
